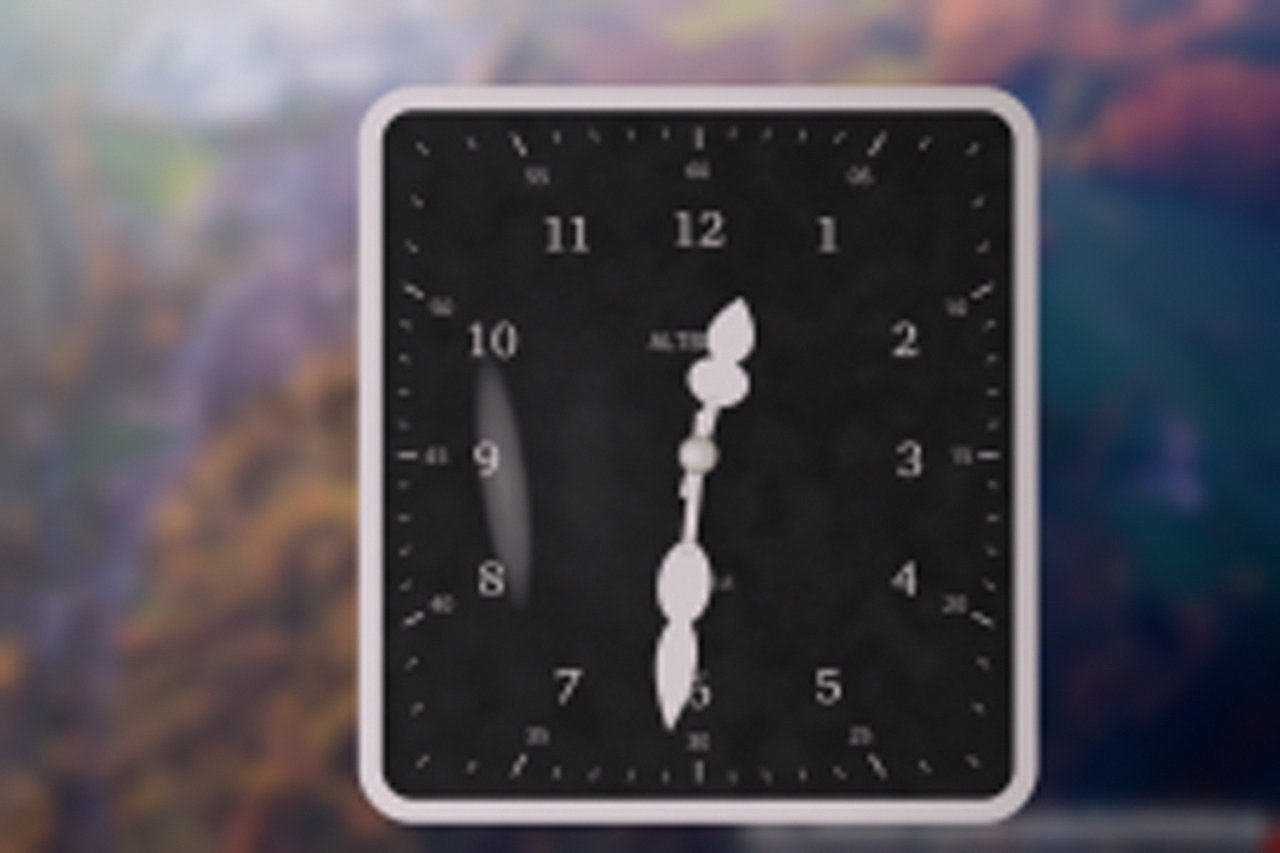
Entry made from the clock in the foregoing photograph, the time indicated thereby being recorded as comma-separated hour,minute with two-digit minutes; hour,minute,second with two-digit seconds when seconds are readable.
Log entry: 12,31
